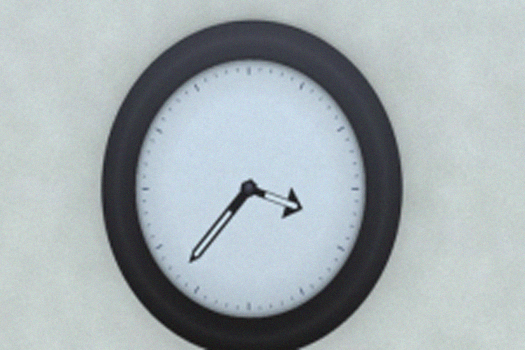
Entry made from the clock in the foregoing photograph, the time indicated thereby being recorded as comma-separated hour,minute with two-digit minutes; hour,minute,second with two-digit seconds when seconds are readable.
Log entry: 3,37
